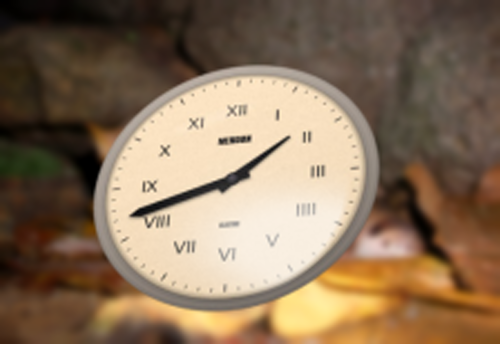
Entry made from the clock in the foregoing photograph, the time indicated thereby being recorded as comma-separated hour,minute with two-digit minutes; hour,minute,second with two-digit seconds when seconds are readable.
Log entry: 1,42
